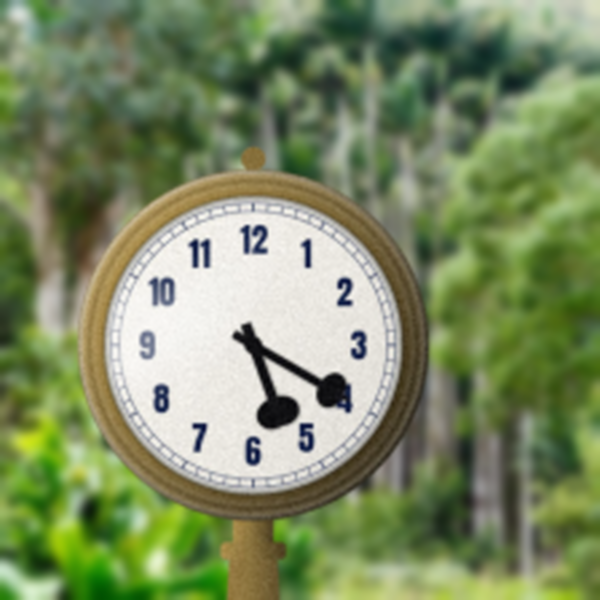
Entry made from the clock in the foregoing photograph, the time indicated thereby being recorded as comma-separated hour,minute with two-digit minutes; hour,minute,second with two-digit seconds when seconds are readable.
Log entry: 5,20
